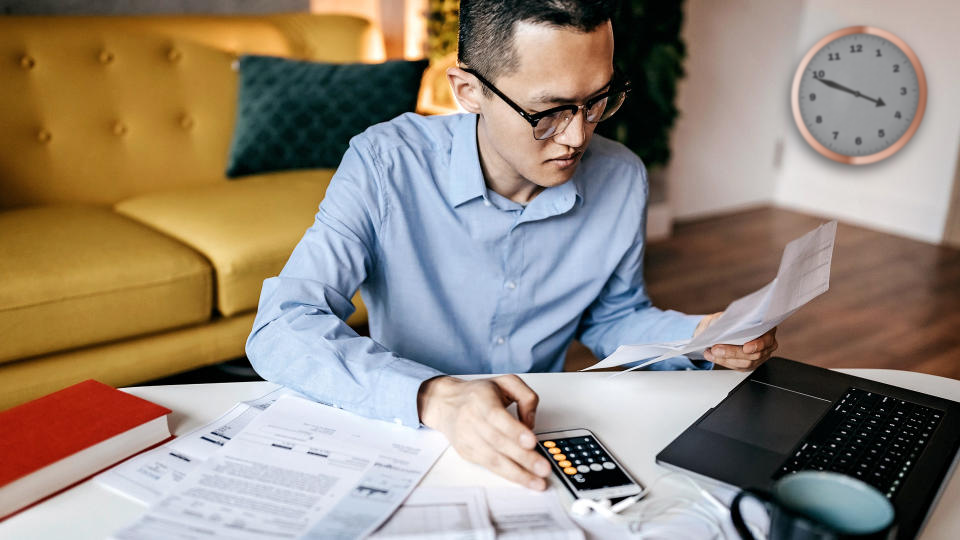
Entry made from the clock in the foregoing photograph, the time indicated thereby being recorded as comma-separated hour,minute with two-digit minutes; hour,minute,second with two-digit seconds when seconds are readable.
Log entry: 3,49
